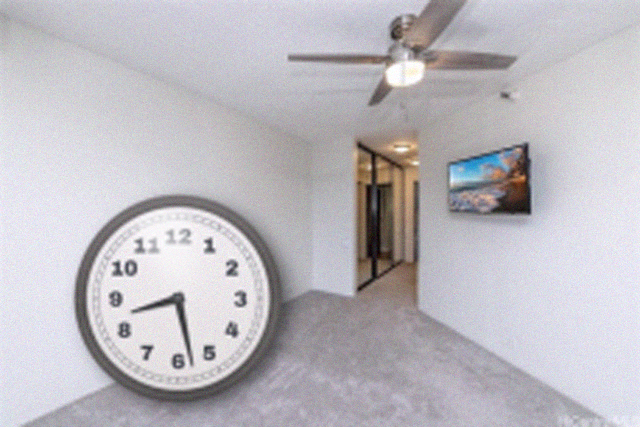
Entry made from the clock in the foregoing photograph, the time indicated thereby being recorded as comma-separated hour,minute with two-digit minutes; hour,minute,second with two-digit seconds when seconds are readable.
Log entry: 8,28
